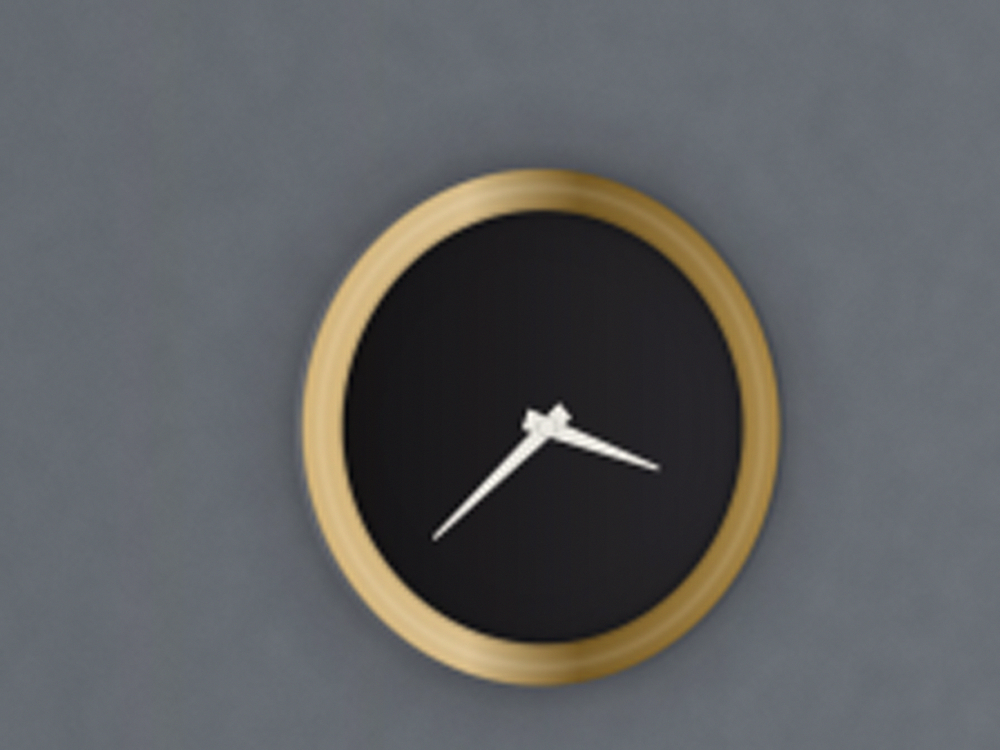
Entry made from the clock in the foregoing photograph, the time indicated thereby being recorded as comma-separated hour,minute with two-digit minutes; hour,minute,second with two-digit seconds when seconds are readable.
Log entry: 3,38
